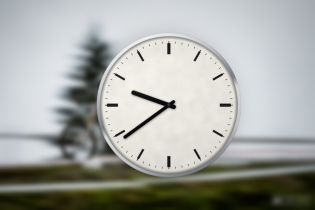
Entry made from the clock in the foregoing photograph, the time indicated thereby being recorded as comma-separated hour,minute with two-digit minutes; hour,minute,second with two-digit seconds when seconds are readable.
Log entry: 9,39
